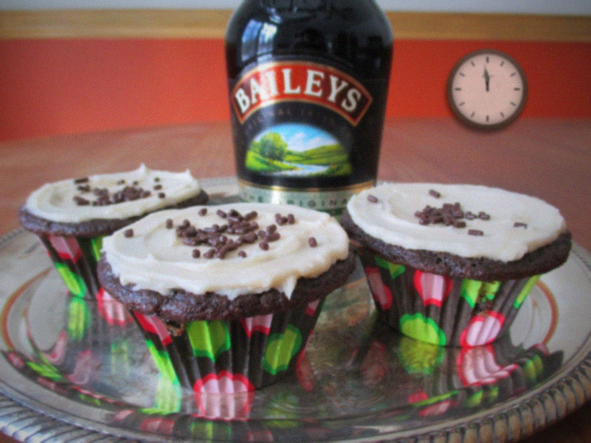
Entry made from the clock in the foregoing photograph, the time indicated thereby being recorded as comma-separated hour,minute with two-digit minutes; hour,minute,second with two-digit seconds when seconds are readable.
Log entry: 11,59
